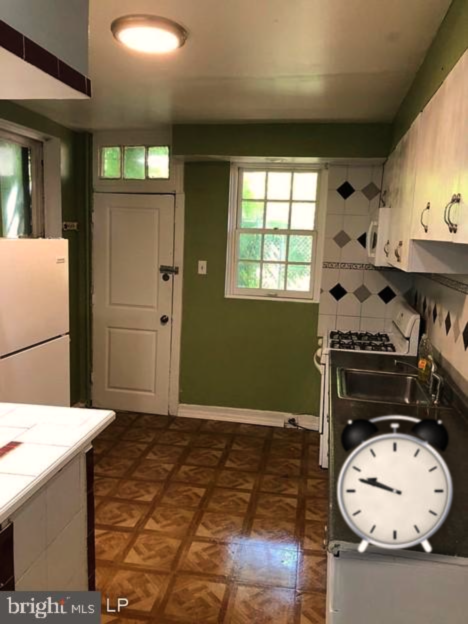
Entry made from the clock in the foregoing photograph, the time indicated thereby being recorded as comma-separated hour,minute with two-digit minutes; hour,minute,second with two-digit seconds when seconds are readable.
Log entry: 9,48
